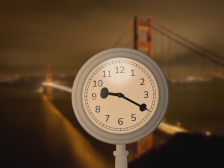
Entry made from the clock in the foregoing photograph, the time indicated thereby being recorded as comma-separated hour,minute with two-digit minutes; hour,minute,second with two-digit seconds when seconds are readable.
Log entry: 9,20
